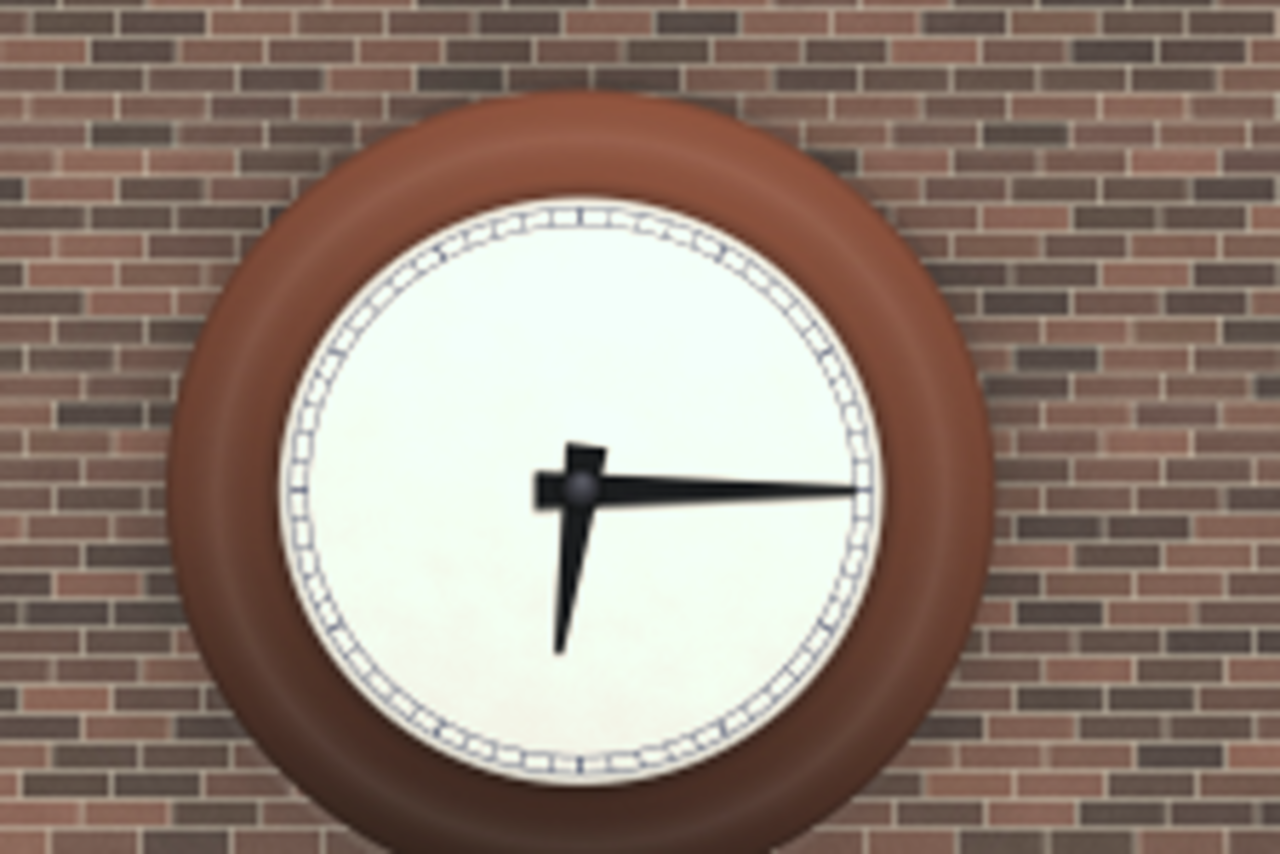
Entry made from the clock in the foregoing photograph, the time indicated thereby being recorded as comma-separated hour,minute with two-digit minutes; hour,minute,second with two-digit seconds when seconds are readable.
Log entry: 6,15
